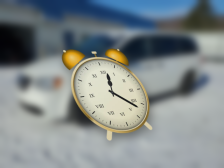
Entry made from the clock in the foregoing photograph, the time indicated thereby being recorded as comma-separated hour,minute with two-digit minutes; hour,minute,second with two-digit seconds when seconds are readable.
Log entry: 12,22
